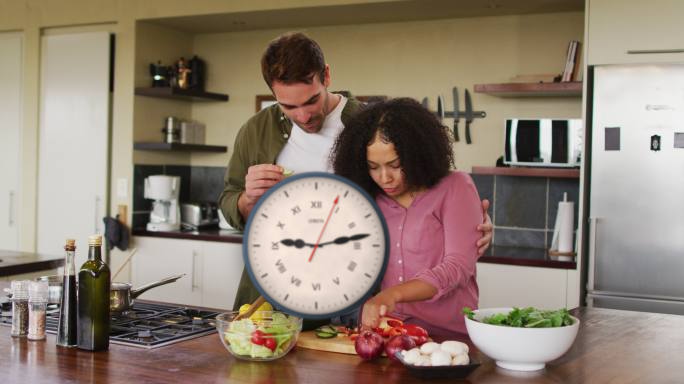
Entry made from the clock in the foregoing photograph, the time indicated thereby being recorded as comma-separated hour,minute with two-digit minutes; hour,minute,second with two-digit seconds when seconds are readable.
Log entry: 9,13,04
